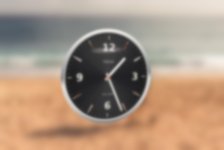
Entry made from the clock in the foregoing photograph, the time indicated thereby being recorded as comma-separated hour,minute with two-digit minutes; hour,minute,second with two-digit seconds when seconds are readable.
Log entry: 1,26
